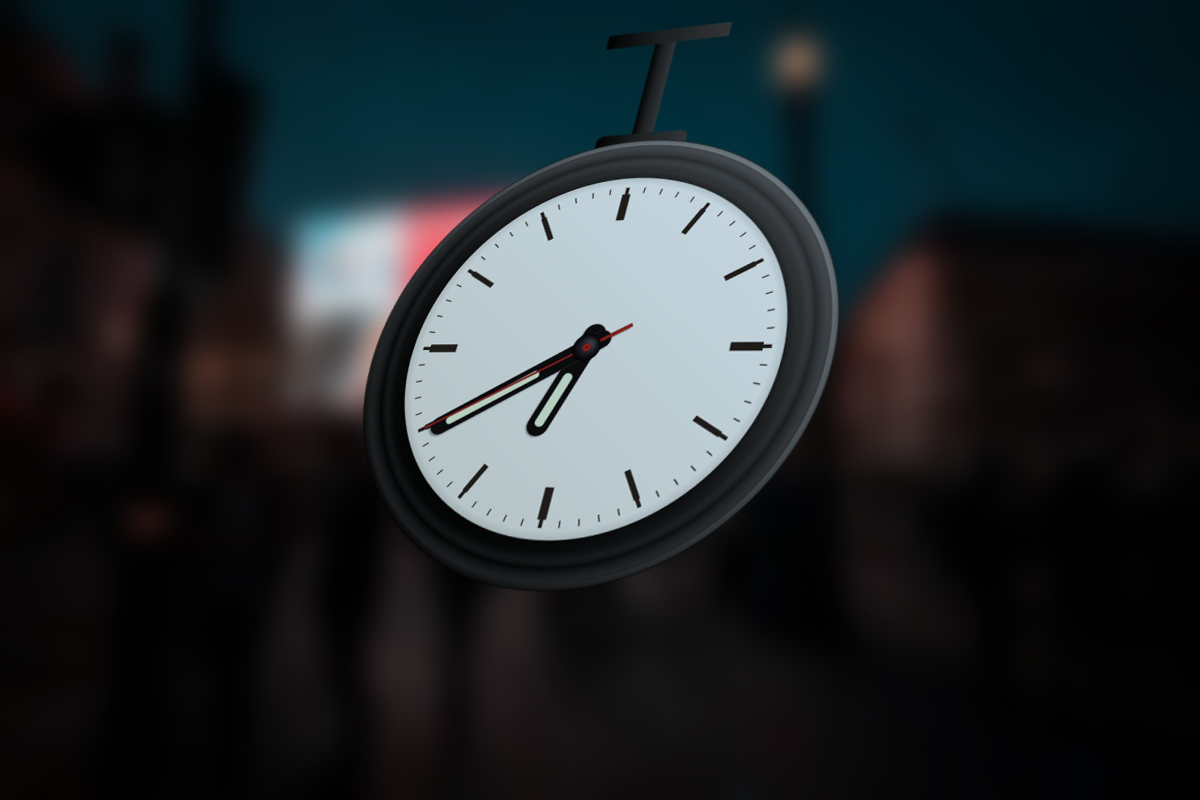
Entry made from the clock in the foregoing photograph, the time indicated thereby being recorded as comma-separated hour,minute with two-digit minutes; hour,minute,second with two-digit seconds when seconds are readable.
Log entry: 6,39,40
